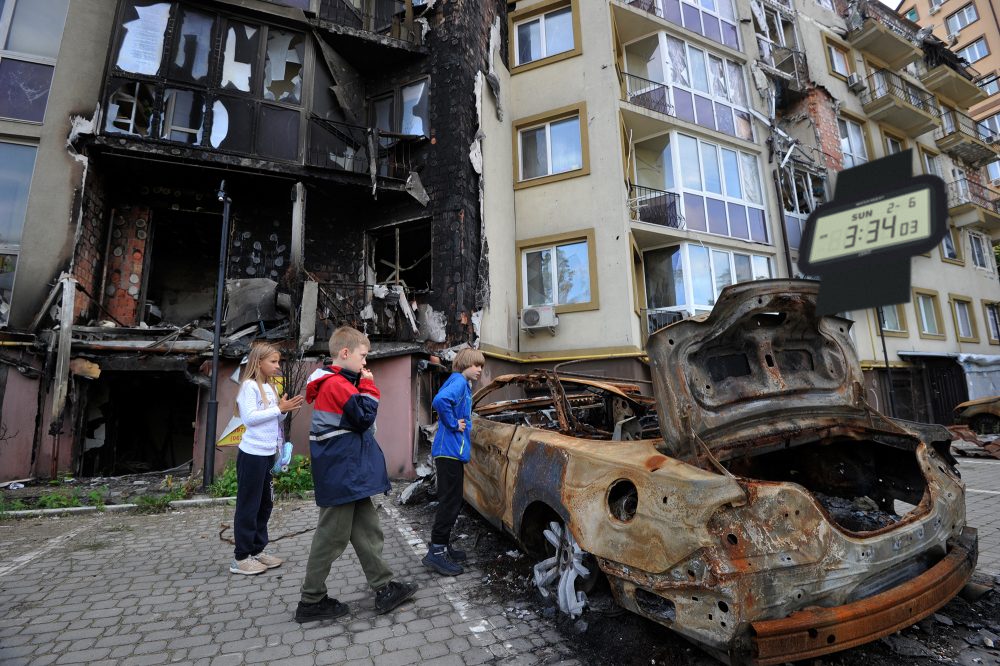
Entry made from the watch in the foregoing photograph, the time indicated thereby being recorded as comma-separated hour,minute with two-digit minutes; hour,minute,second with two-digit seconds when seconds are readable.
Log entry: 3,34,03
